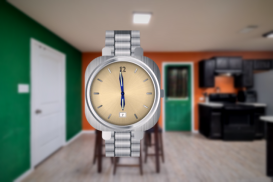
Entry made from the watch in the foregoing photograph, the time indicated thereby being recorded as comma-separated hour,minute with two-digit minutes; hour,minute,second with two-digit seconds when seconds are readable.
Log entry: 5,59
